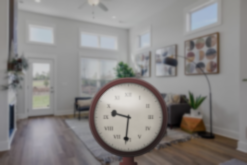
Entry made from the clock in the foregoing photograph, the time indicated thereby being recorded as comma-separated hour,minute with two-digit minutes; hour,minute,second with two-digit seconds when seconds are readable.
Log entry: 9,31
